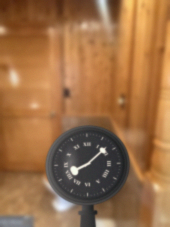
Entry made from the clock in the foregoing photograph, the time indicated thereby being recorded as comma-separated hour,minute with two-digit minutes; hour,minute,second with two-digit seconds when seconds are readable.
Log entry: 8,08
